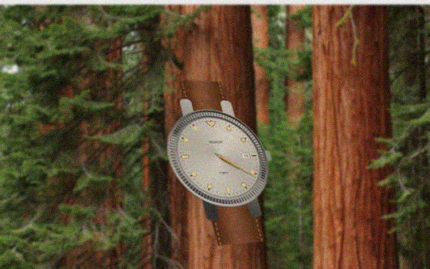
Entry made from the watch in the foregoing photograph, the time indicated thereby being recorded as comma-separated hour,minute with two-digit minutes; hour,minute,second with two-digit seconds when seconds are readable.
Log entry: 4,21
